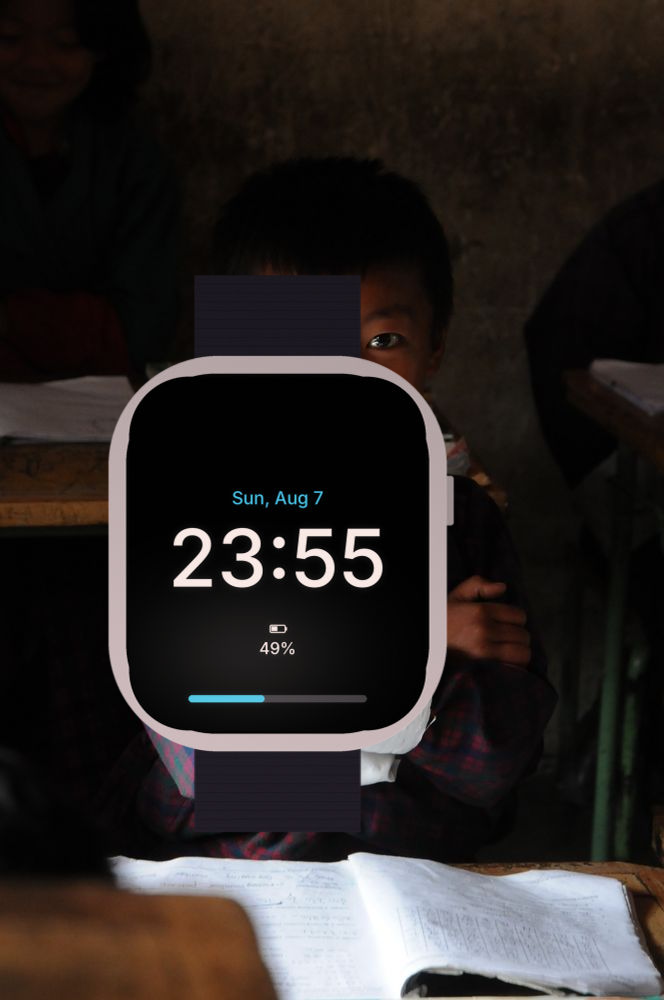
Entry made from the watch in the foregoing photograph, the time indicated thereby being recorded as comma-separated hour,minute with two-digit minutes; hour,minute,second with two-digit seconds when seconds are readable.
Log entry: 23,55
